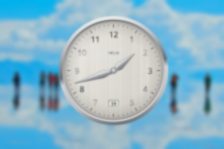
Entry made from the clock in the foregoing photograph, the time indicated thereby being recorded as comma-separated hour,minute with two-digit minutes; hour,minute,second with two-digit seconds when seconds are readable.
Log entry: 1,42
